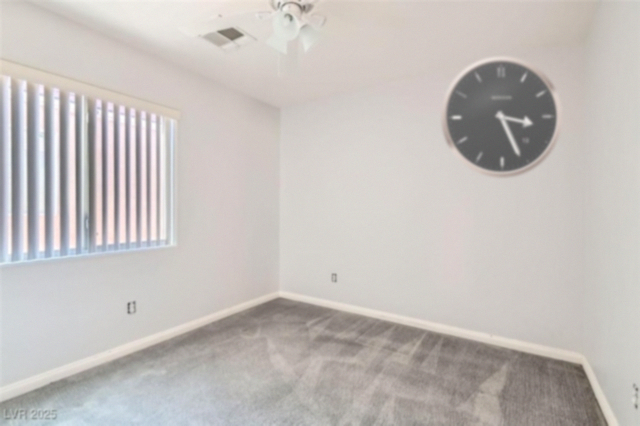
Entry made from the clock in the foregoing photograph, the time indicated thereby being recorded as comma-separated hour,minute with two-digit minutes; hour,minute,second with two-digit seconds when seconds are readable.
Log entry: 3,26
